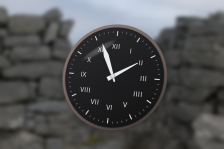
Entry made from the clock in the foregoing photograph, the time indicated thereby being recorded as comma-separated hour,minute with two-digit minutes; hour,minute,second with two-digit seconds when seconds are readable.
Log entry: 1,56
